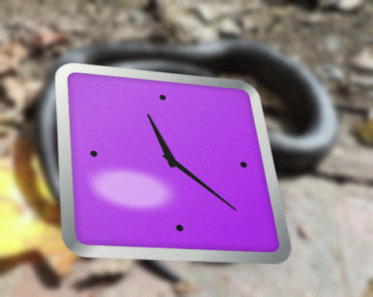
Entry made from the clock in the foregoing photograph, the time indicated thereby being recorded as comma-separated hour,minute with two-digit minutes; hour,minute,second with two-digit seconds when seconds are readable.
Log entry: 11,22
